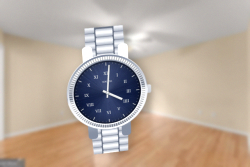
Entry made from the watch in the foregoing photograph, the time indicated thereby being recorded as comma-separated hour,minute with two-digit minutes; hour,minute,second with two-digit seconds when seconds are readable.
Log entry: 4,01
